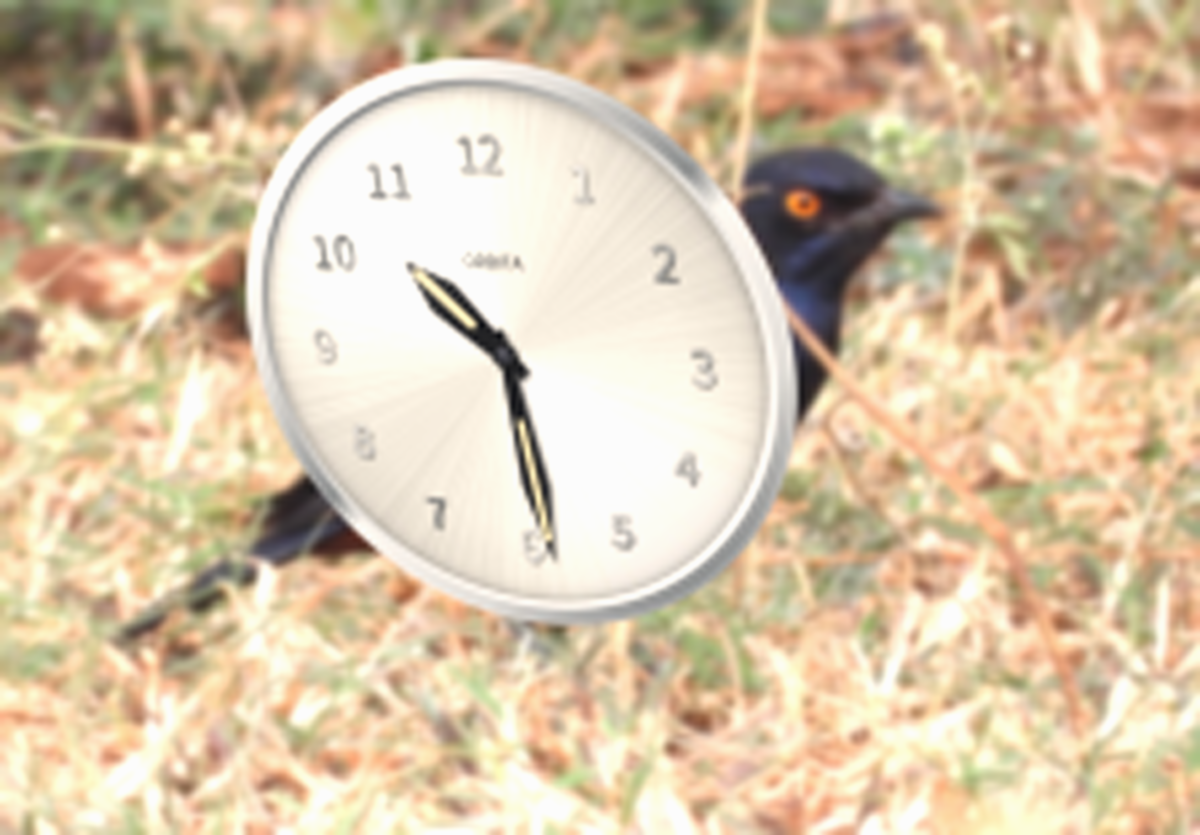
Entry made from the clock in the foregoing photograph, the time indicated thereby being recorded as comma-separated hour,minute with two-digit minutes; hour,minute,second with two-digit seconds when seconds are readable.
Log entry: 10,29
